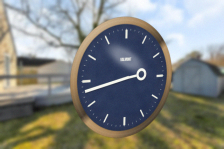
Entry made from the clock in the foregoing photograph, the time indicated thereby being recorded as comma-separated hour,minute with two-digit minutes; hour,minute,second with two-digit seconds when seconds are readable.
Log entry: 2,43
